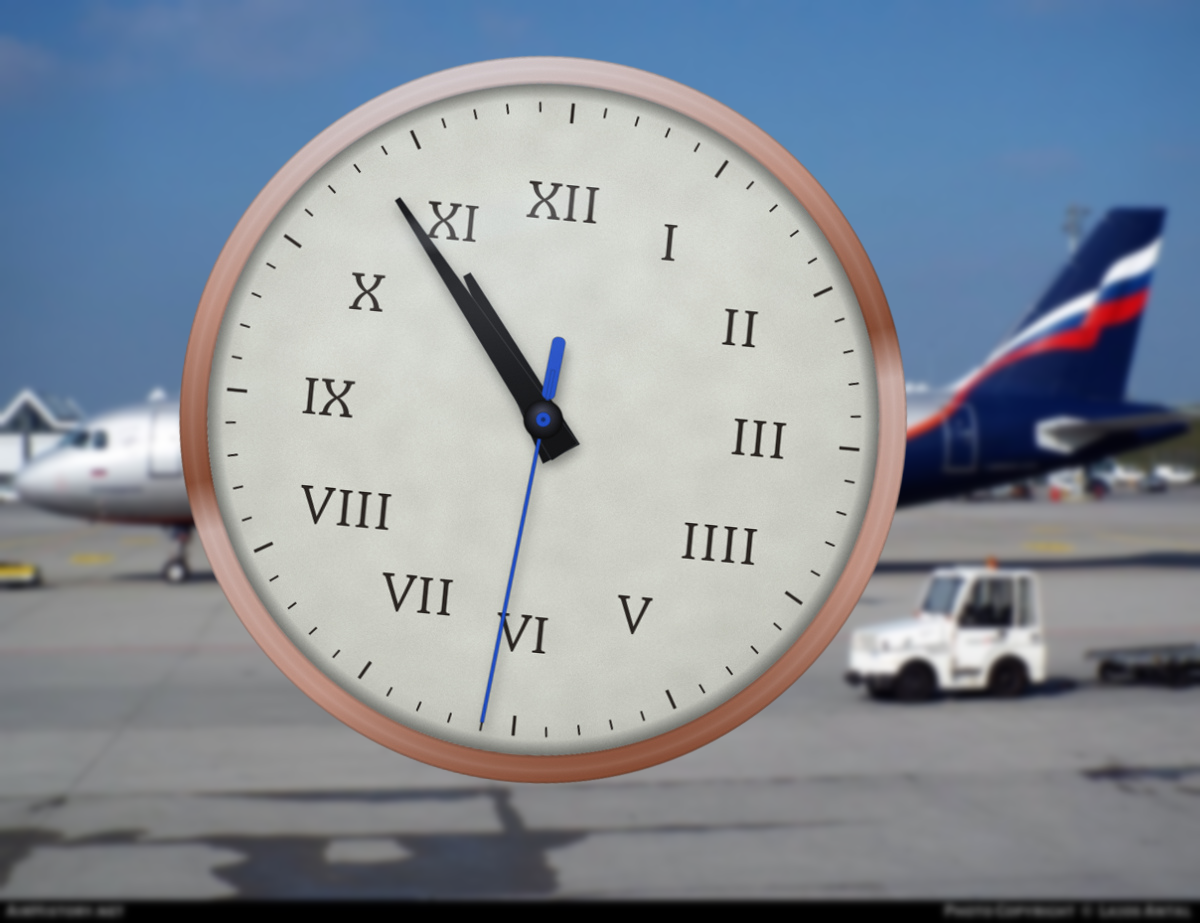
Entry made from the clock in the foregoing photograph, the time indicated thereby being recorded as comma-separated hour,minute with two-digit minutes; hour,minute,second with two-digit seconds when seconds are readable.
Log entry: 10,53,31
